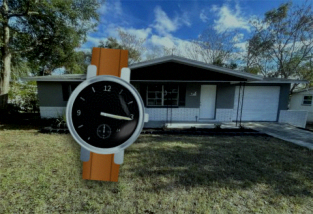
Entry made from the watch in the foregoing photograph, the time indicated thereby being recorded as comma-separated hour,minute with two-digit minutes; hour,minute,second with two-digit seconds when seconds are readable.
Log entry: 3,16
